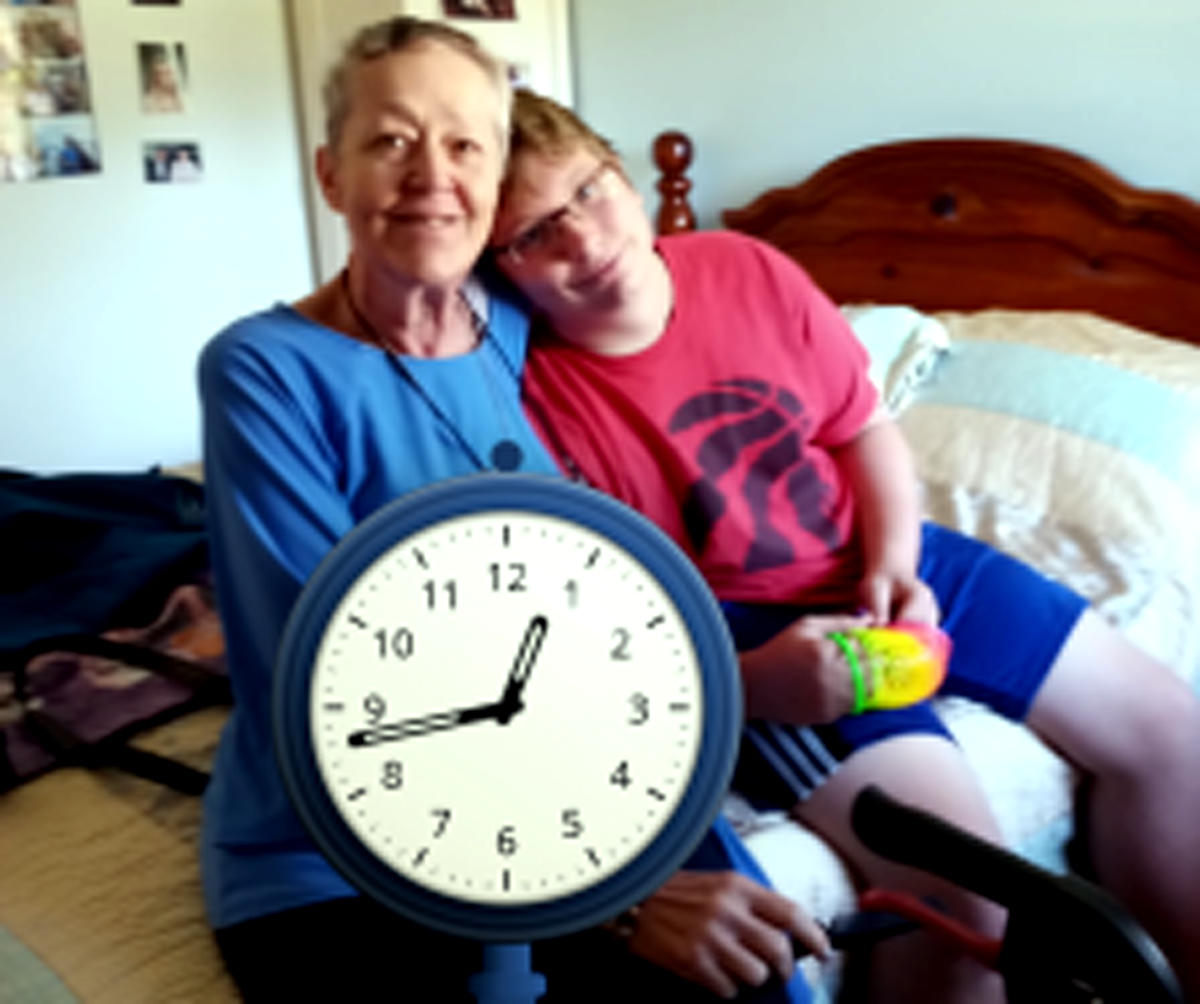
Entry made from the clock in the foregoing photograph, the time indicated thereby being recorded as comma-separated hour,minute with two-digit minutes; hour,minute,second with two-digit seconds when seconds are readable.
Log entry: 12,43
